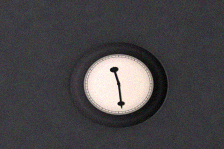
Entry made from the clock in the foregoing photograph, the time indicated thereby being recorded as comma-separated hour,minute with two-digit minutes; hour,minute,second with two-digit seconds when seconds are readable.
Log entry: 11,29
